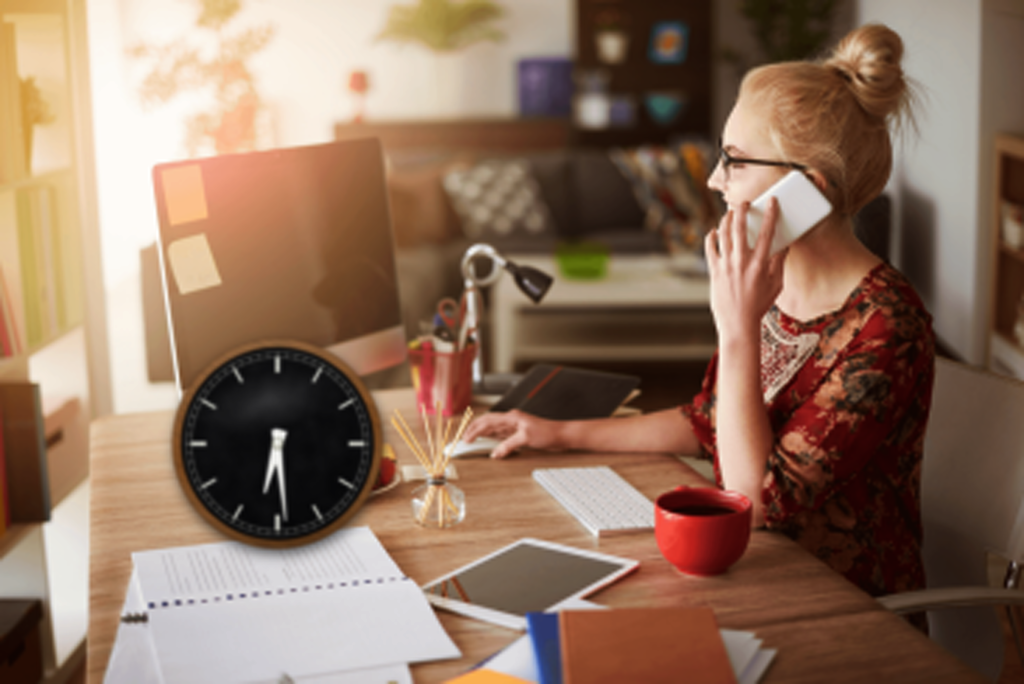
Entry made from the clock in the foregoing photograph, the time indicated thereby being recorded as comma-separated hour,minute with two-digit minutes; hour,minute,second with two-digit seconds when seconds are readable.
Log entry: 6,29
